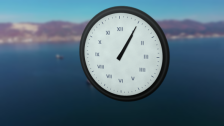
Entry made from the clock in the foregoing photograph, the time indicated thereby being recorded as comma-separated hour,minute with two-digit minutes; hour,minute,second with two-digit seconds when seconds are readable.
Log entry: 1,05
